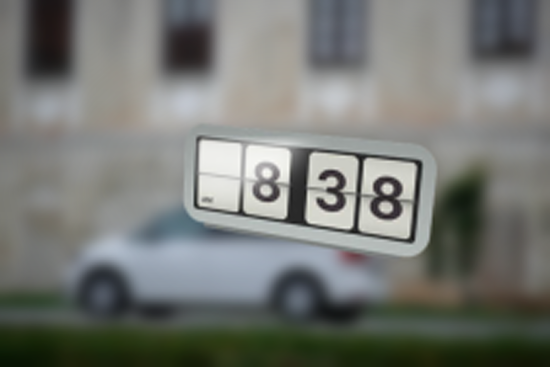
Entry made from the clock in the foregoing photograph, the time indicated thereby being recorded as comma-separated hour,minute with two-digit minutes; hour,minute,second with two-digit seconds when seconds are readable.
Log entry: 8,38
